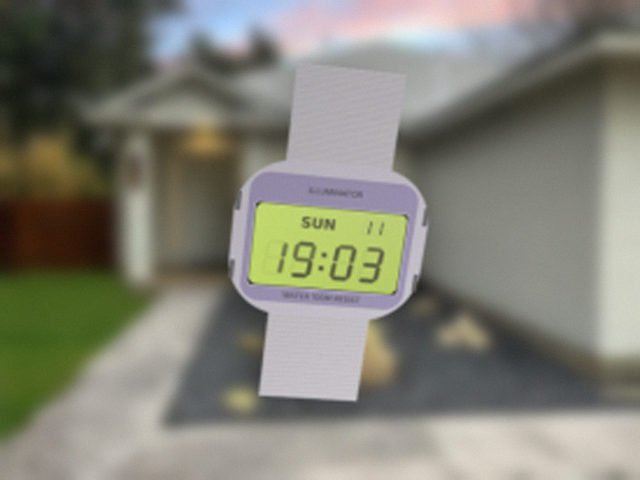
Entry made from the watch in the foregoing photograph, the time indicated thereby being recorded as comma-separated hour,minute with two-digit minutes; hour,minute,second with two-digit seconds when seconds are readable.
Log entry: 19,03
